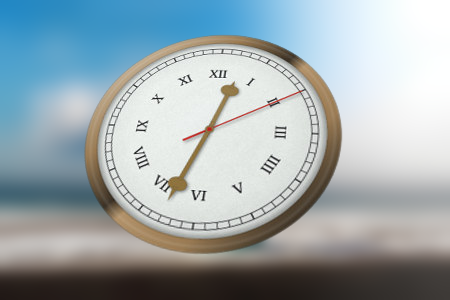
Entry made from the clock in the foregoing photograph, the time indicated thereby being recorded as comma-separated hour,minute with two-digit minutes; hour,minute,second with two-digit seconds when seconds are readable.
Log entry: 12,33,10
